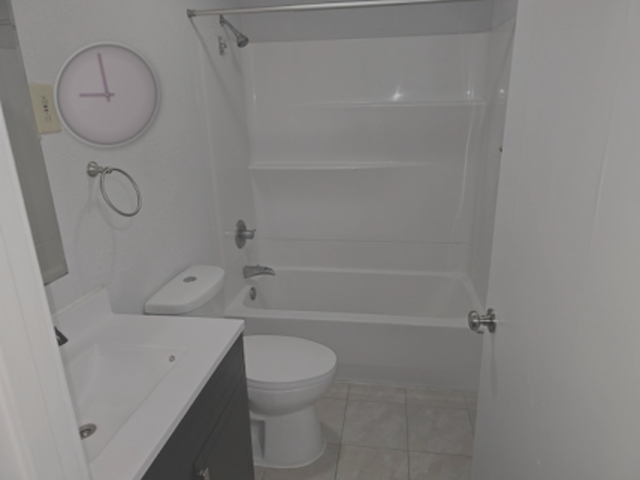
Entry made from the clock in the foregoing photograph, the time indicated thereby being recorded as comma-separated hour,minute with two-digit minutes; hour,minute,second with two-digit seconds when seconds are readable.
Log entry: 8,58
